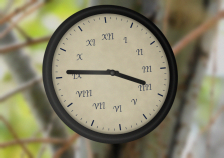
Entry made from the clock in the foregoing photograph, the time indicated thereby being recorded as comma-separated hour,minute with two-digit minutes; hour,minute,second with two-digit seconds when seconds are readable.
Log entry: 3,46
